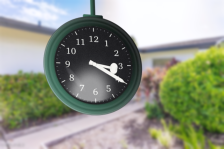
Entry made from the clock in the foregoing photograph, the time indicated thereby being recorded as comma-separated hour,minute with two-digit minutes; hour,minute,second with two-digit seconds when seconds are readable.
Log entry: 3,20
